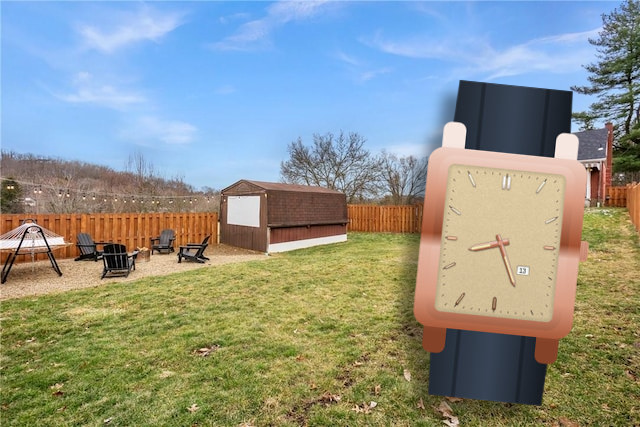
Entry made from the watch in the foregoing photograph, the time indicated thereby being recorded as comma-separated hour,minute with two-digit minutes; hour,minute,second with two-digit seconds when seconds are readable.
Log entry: 8,26
